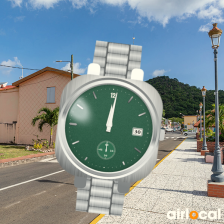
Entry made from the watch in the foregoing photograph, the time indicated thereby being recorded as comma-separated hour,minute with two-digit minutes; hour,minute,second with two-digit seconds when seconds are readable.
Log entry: 12,01
